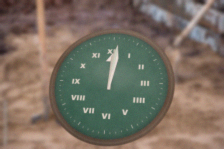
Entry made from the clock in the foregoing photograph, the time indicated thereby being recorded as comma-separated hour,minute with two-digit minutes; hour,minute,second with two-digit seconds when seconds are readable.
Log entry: 12,01
